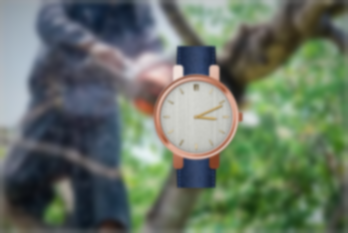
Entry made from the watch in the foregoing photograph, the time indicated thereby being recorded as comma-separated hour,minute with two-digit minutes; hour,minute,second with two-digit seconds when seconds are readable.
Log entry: 3,11
